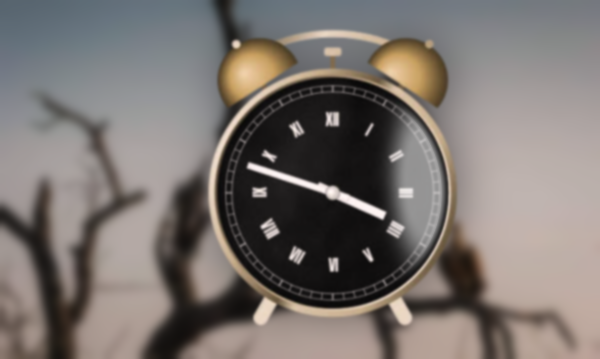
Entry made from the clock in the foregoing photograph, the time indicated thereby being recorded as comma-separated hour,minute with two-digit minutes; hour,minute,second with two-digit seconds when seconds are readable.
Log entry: 3,48
